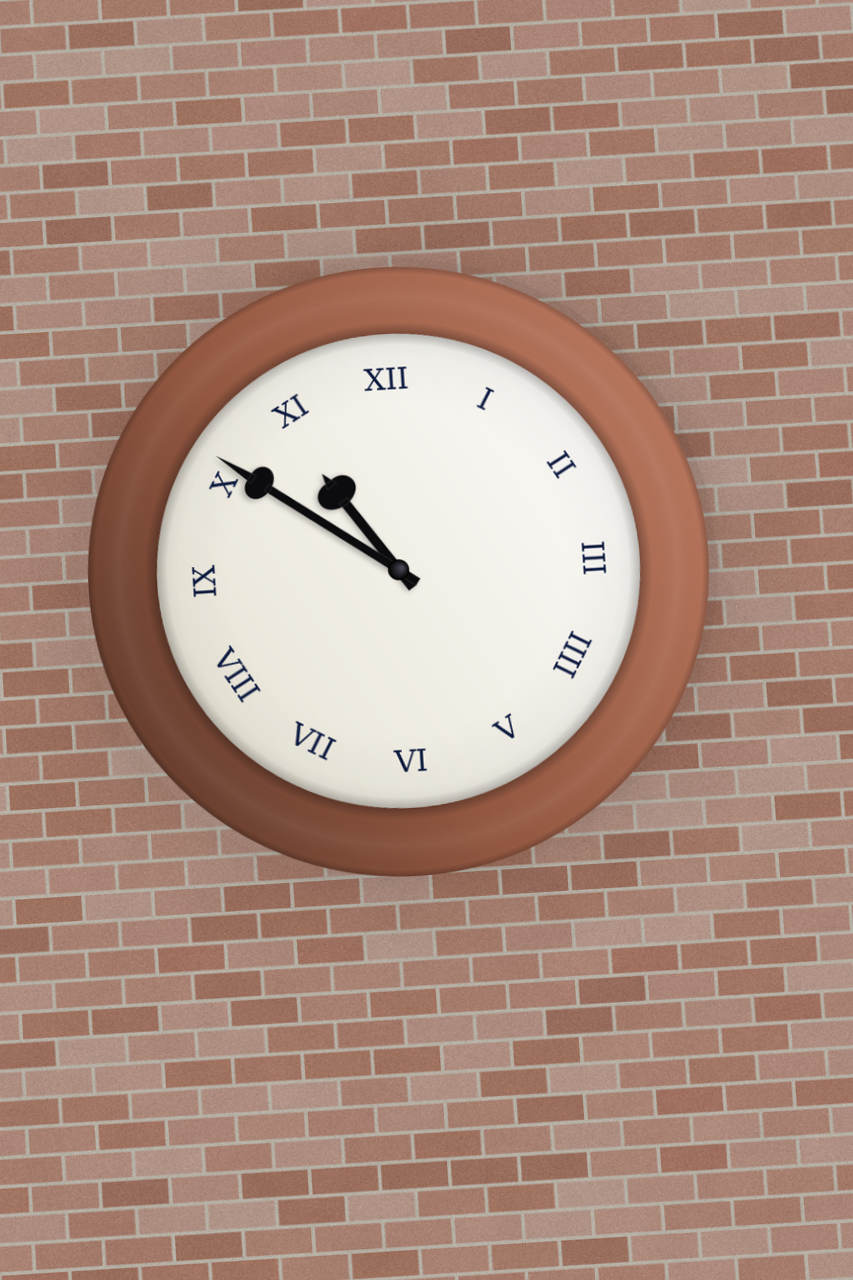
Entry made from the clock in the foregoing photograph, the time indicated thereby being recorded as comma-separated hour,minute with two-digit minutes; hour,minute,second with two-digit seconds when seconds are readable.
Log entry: 10,51
